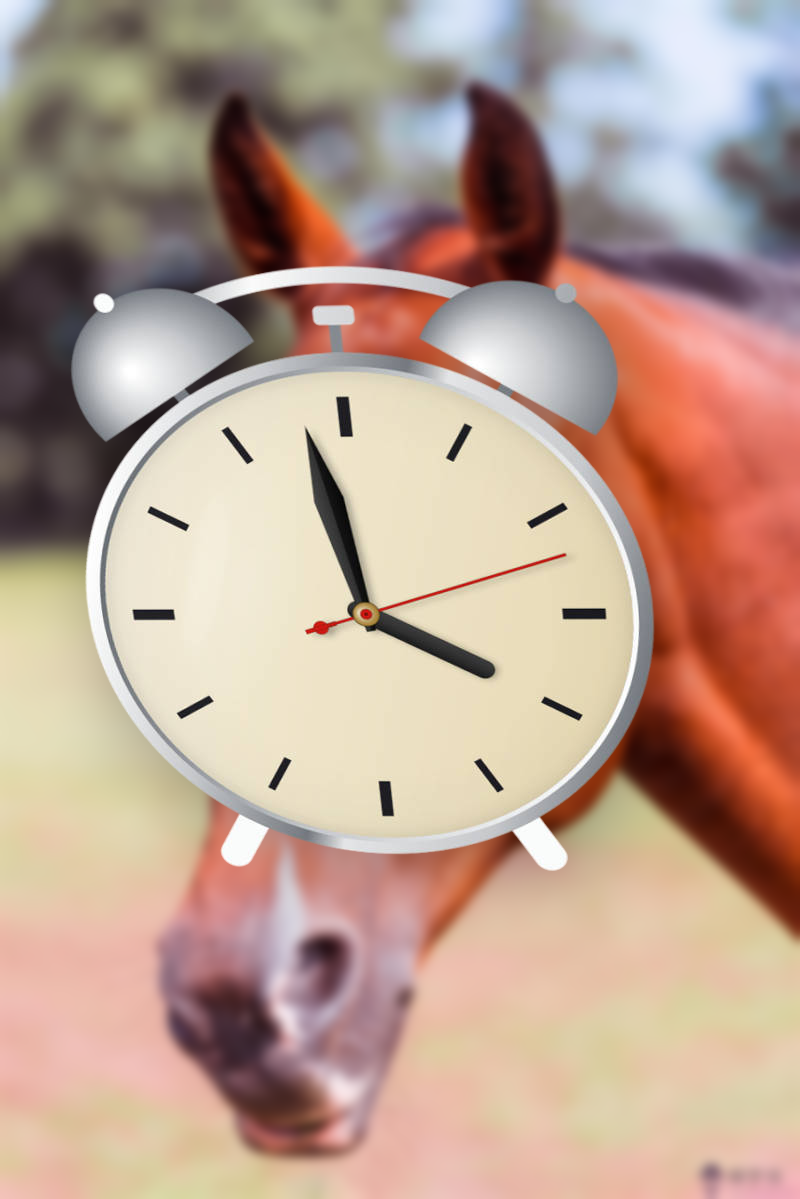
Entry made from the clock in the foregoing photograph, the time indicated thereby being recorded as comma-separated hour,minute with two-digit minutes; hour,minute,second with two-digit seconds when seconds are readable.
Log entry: 3,58,12
